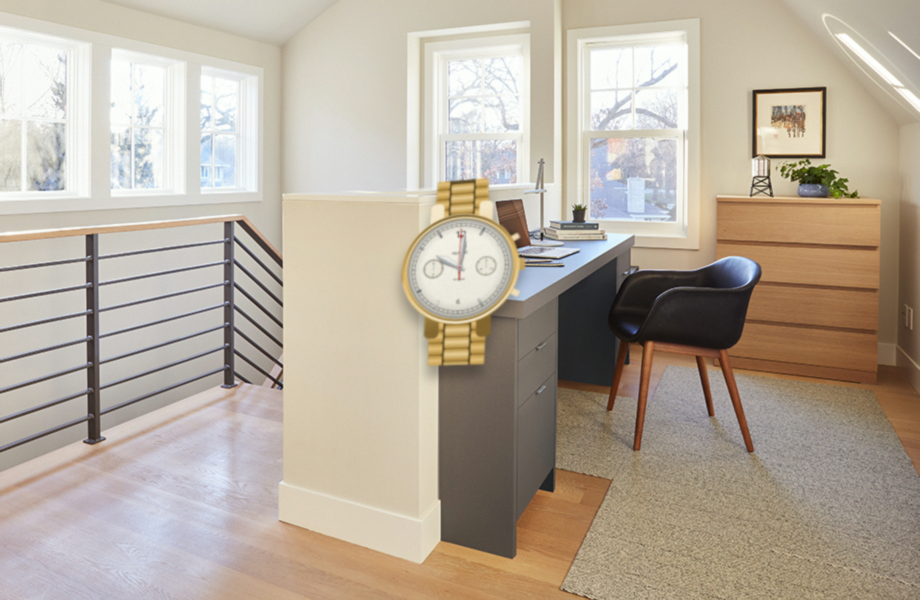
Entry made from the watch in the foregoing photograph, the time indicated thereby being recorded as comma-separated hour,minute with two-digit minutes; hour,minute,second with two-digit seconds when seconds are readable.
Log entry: 10,01
